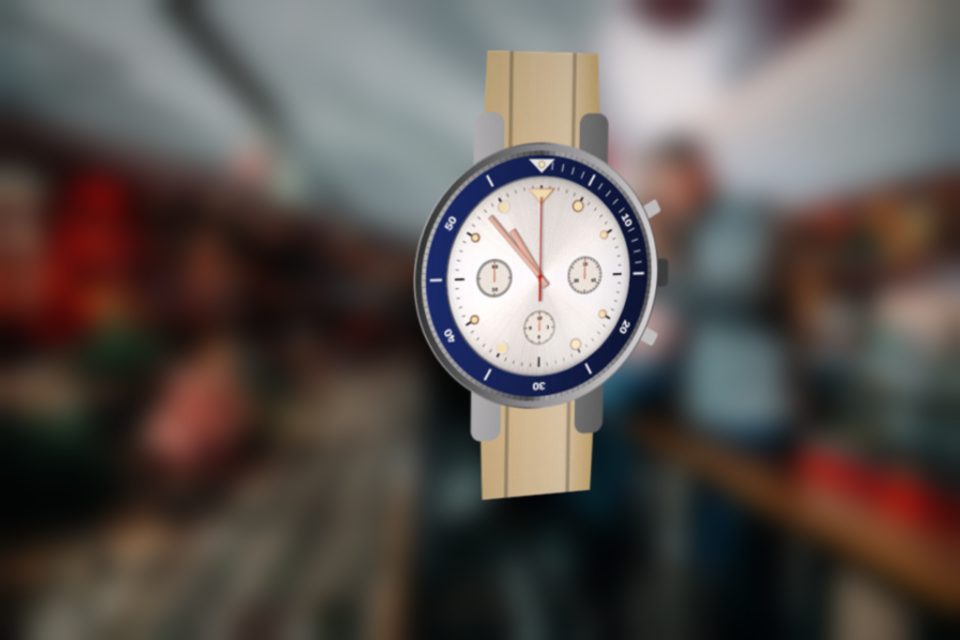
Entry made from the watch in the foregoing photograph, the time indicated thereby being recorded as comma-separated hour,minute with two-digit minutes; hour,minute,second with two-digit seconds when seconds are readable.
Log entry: 10,53
